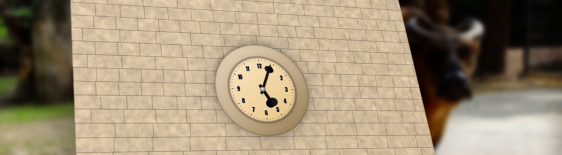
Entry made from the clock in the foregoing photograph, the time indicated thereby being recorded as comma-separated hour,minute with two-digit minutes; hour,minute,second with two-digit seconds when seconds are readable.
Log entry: 5,04
